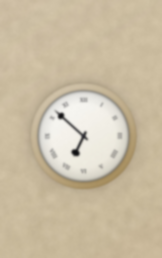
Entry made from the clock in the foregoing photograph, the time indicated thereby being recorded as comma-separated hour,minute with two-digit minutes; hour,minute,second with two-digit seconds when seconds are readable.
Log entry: 6,52
